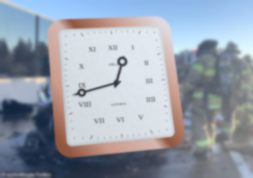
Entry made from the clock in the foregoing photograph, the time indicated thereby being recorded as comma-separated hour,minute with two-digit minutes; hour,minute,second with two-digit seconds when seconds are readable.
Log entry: 12,43
